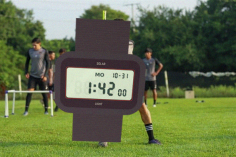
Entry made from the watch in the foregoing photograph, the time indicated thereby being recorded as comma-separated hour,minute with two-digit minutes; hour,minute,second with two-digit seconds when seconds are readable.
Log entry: 1,42,00
